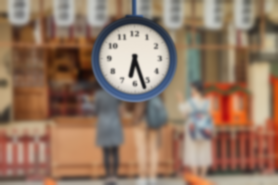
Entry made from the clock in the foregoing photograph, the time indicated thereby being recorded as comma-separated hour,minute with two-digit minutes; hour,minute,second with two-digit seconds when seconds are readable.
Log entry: 6,27
